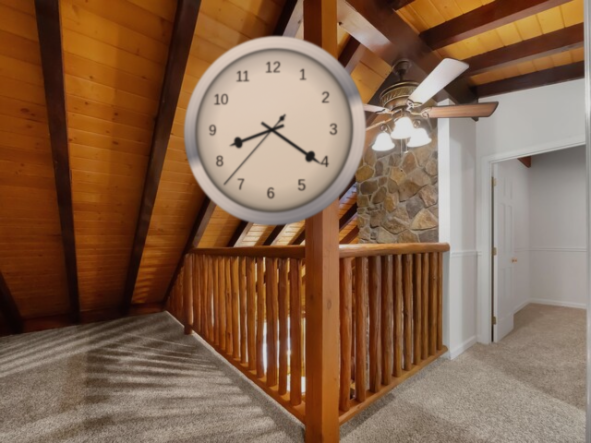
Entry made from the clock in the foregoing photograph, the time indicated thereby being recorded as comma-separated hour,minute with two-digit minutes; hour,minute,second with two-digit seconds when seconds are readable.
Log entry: 8,20,37
